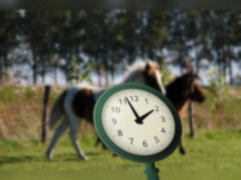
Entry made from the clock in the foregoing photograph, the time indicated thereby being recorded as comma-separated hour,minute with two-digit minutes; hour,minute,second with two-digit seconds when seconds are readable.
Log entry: 1,57
